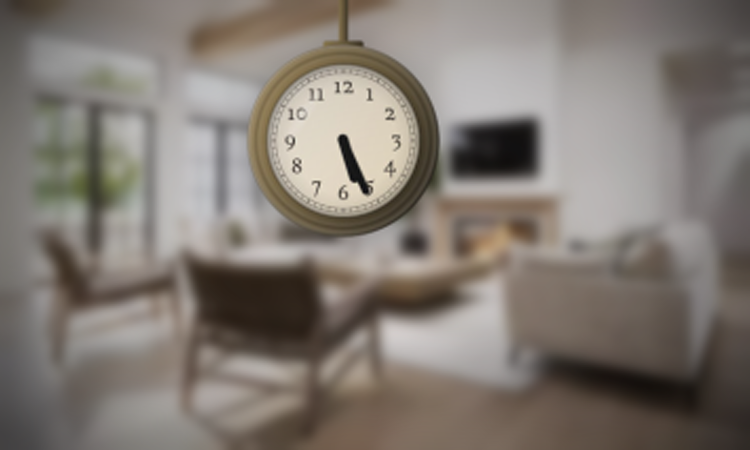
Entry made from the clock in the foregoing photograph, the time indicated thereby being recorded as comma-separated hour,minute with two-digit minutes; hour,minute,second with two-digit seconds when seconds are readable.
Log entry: 5,26
